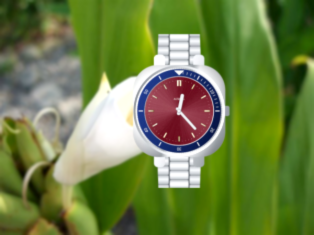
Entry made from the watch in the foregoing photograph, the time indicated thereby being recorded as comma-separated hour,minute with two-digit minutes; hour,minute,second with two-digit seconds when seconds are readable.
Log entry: 12,23
